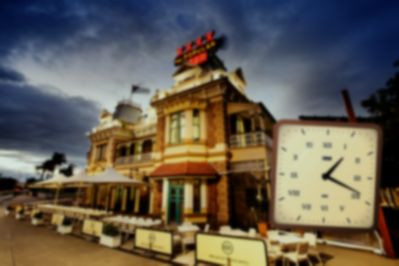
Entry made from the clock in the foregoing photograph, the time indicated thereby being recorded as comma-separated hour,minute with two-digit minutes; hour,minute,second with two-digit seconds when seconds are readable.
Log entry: 1,19
